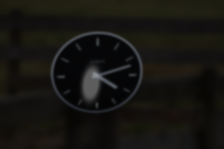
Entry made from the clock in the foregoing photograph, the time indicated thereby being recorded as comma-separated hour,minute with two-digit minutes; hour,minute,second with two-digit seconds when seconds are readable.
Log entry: 4,12
